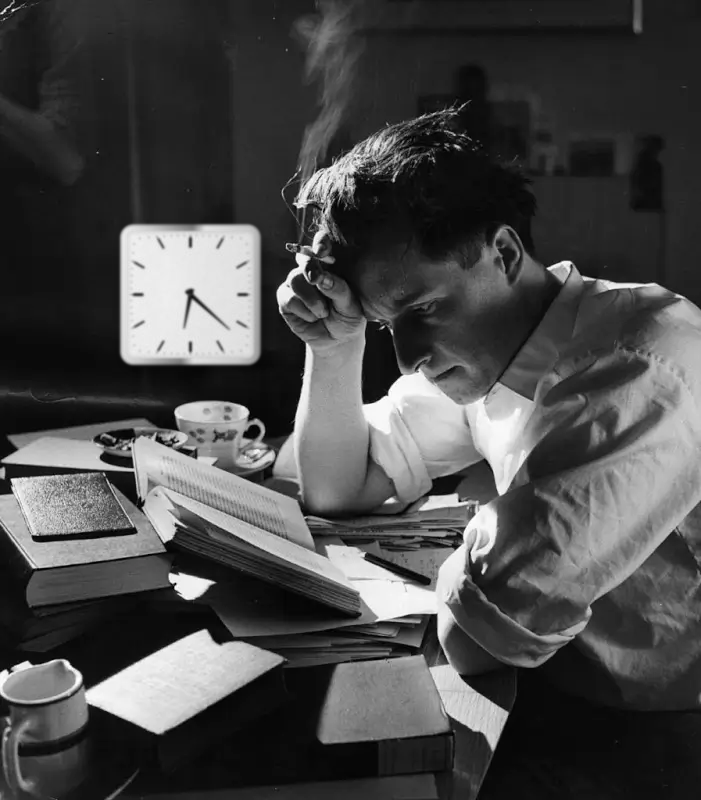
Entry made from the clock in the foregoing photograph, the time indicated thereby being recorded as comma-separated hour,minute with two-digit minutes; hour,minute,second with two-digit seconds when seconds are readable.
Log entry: 6,22
